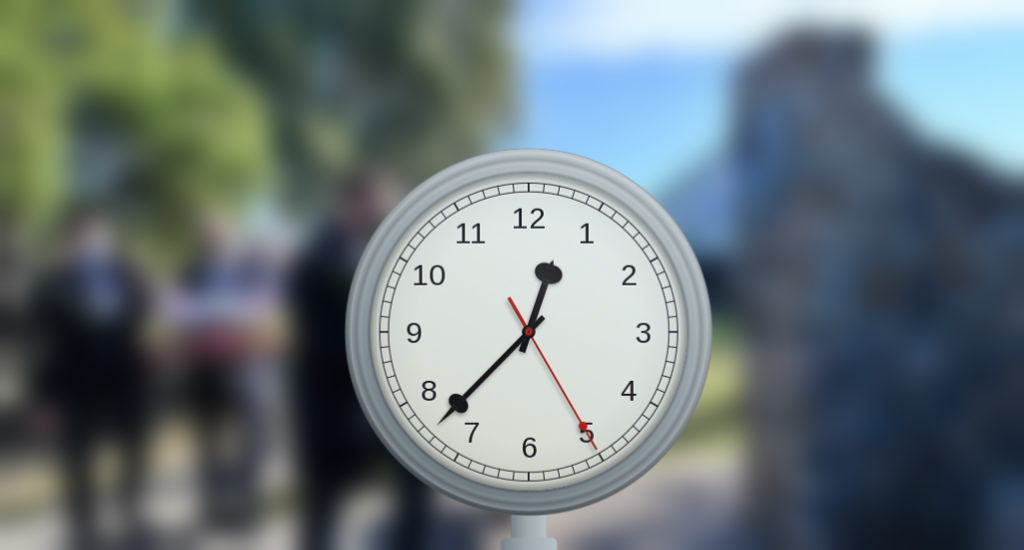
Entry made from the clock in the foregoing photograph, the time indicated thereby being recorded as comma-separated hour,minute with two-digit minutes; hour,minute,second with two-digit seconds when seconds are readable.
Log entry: 12,37,25
